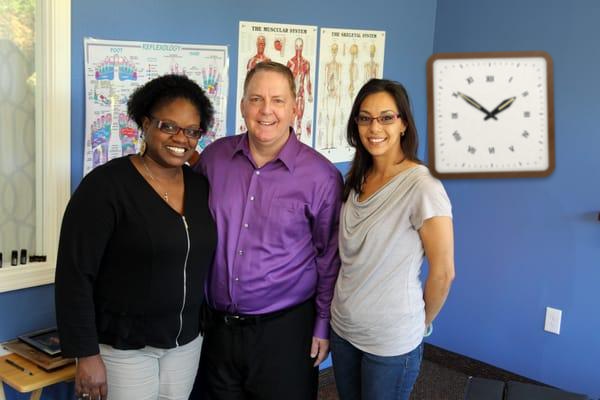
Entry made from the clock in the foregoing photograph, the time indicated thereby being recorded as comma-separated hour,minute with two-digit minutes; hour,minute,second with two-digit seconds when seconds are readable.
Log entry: 1,51
